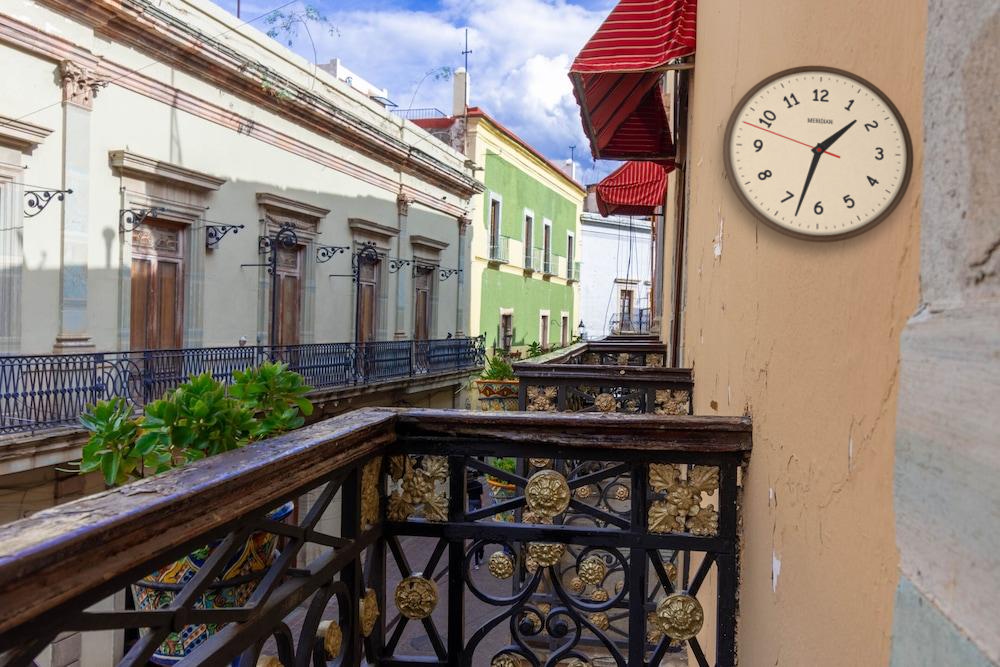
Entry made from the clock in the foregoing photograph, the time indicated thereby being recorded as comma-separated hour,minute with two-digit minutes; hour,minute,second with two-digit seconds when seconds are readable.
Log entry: 1,32,48
